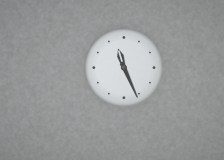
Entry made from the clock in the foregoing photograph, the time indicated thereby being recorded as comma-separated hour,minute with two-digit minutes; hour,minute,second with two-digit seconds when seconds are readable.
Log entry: 11,26
